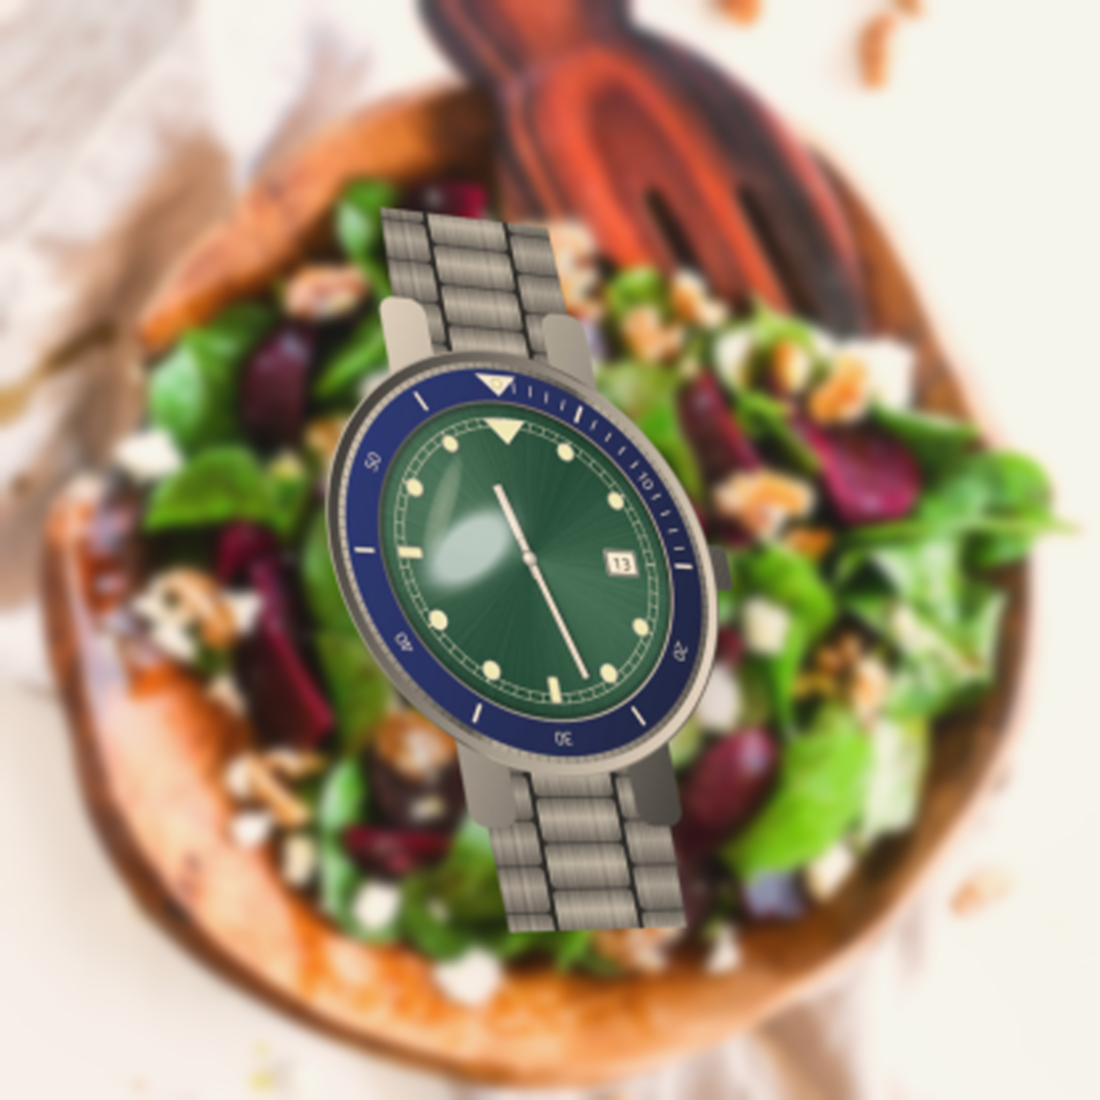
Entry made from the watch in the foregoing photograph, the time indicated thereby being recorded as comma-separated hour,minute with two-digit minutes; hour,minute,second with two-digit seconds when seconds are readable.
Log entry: 11,27
